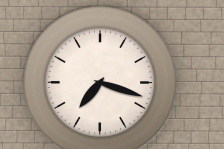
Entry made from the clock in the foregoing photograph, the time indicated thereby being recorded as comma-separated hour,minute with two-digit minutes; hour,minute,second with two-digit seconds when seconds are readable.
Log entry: 7,18
